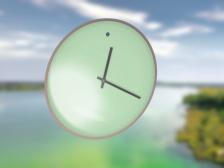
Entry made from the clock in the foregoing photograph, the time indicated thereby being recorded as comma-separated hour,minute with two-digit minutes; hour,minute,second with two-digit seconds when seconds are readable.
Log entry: 12,19
